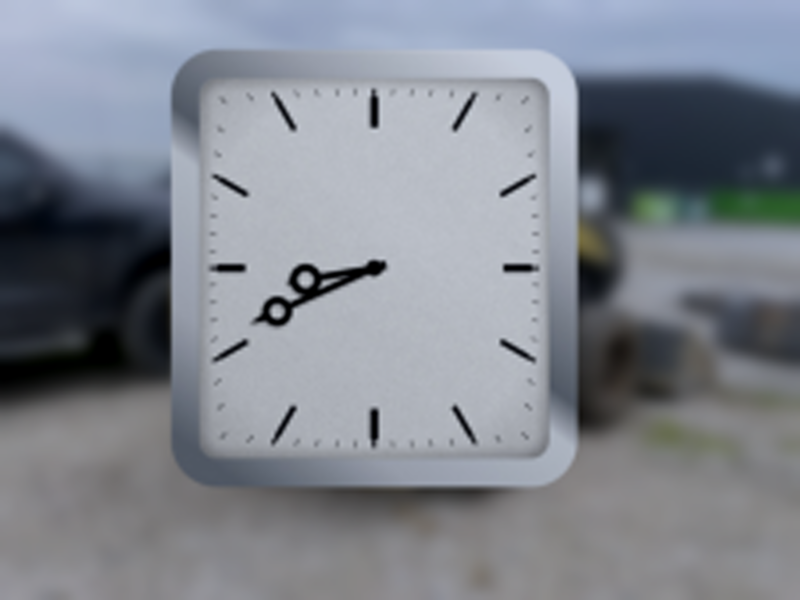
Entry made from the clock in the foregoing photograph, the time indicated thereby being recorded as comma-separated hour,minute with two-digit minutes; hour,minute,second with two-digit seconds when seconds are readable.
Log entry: 8,41
